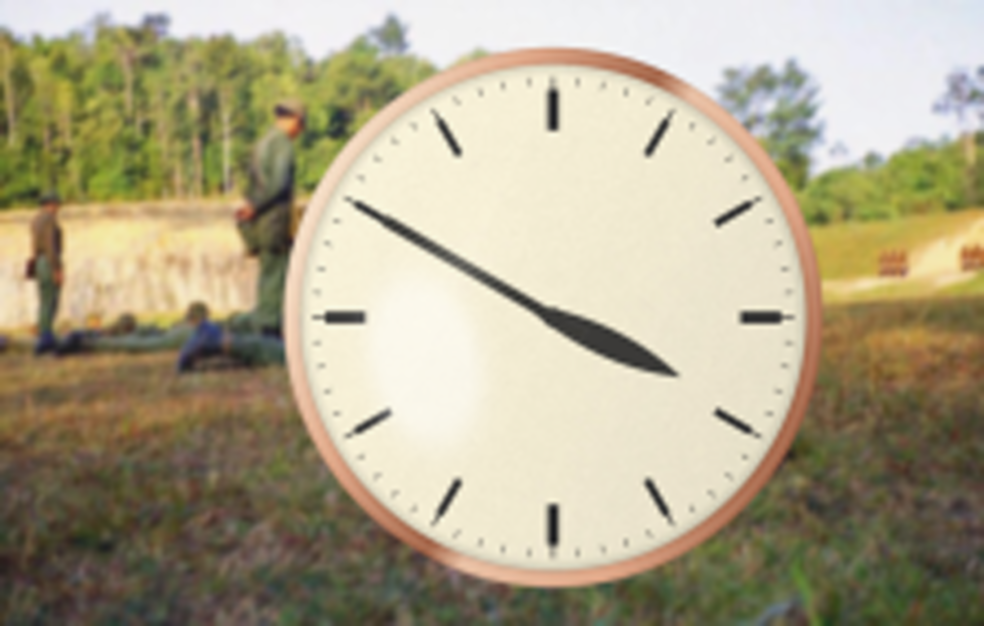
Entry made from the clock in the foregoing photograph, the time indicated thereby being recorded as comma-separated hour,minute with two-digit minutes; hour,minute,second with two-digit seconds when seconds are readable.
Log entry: 3,50
